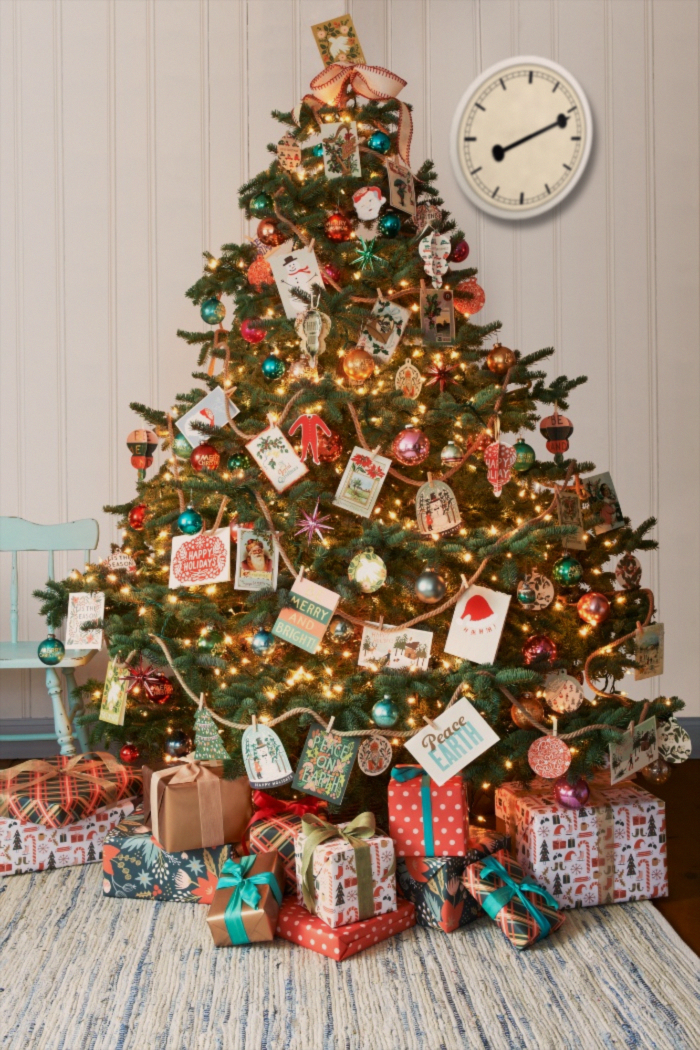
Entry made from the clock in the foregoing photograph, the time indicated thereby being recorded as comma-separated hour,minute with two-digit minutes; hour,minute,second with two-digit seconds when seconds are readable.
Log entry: 8,11
